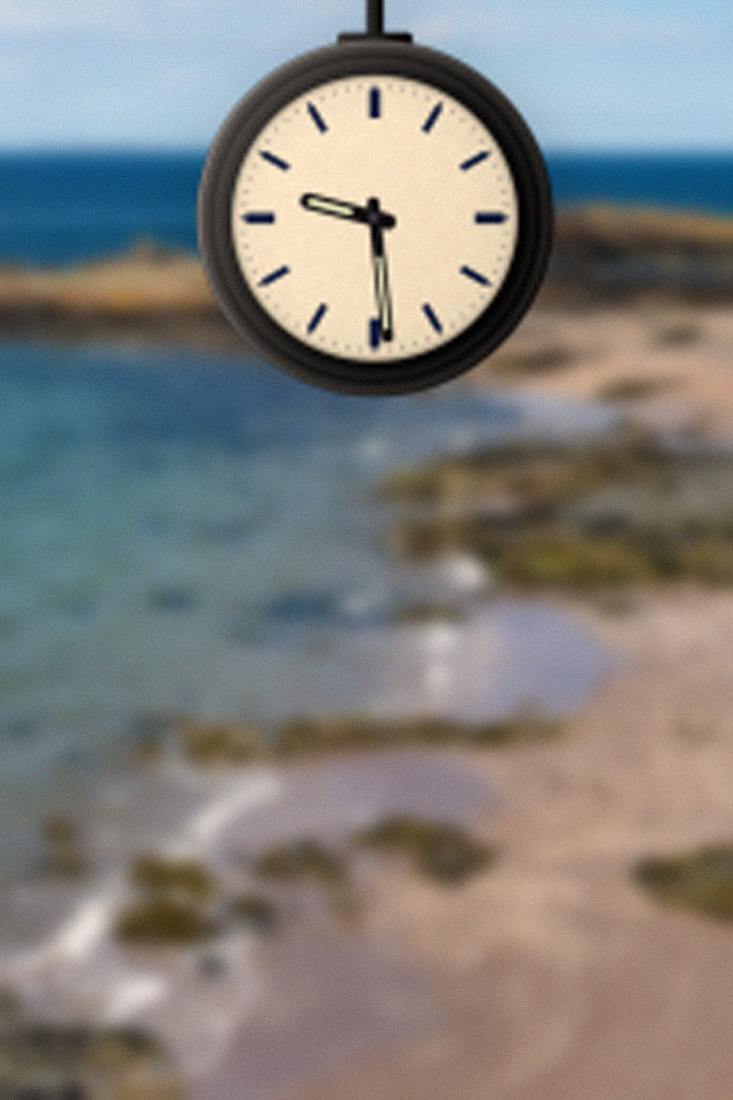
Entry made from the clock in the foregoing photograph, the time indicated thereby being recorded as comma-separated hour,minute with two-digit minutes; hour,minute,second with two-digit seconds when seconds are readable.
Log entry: 9,29
